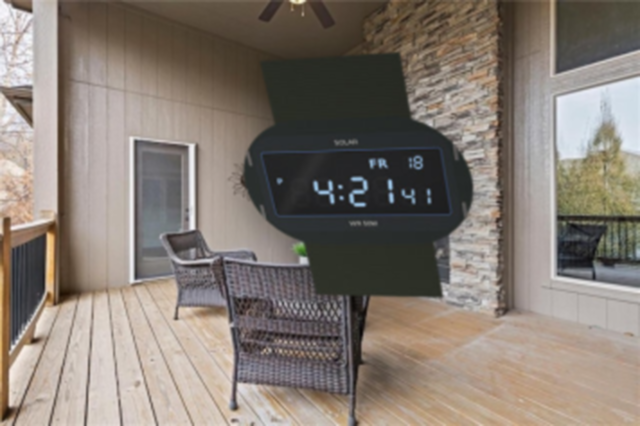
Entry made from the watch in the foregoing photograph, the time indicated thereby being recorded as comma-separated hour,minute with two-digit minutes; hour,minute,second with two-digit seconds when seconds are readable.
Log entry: 4,21,41
